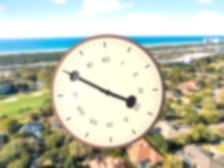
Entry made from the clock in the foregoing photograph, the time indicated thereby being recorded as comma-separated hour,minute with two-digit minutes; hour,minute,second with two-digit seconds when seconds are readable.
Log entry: 3,50
